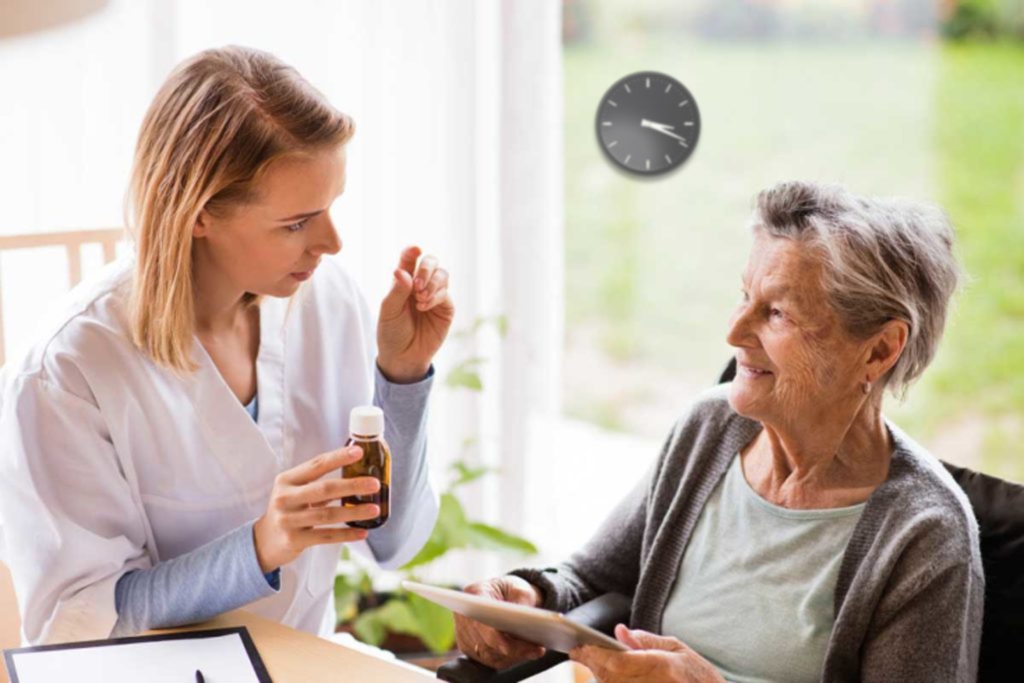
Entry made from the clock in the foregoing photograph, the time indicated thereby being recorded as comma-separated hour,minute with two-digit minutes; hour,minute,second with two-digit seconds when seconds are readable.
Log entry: 3,19
